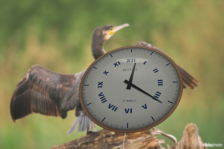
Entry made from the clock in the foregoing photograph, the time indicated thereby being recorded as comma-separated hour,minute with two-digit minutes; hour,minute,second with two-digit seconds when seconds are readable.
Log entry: 12,21
